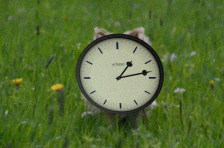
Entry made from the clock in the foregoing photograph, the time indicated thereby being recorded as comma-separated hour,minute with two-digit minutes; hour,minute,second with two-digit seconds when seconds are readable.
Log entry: 1,13
